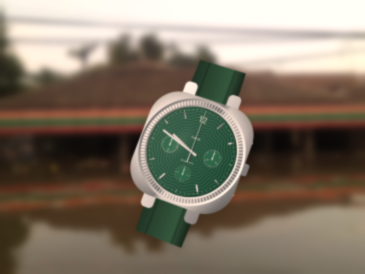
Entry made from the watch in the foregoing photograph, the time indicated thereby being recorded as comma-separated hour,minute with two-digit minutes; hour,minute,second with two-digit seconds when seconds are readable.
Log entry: 9,48
